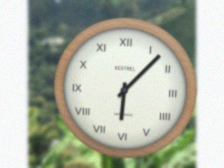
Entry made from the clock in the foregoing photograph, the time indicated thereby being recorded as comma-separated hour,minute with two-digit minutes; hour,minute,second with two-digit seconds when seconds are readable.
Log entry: 6,07
